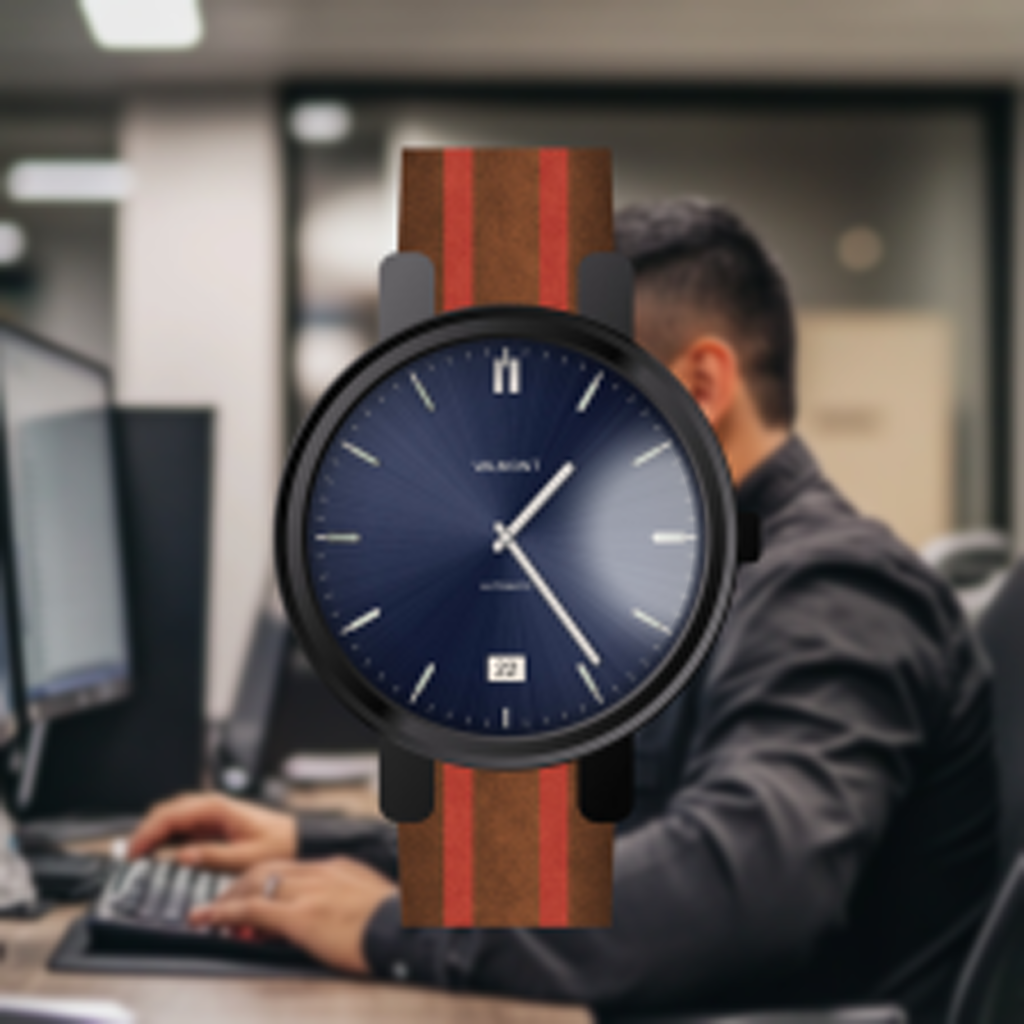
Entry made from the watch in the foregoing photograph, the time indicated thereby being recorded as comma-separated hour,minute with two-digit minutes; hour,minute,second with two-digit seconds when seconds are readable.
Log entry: 1,24
